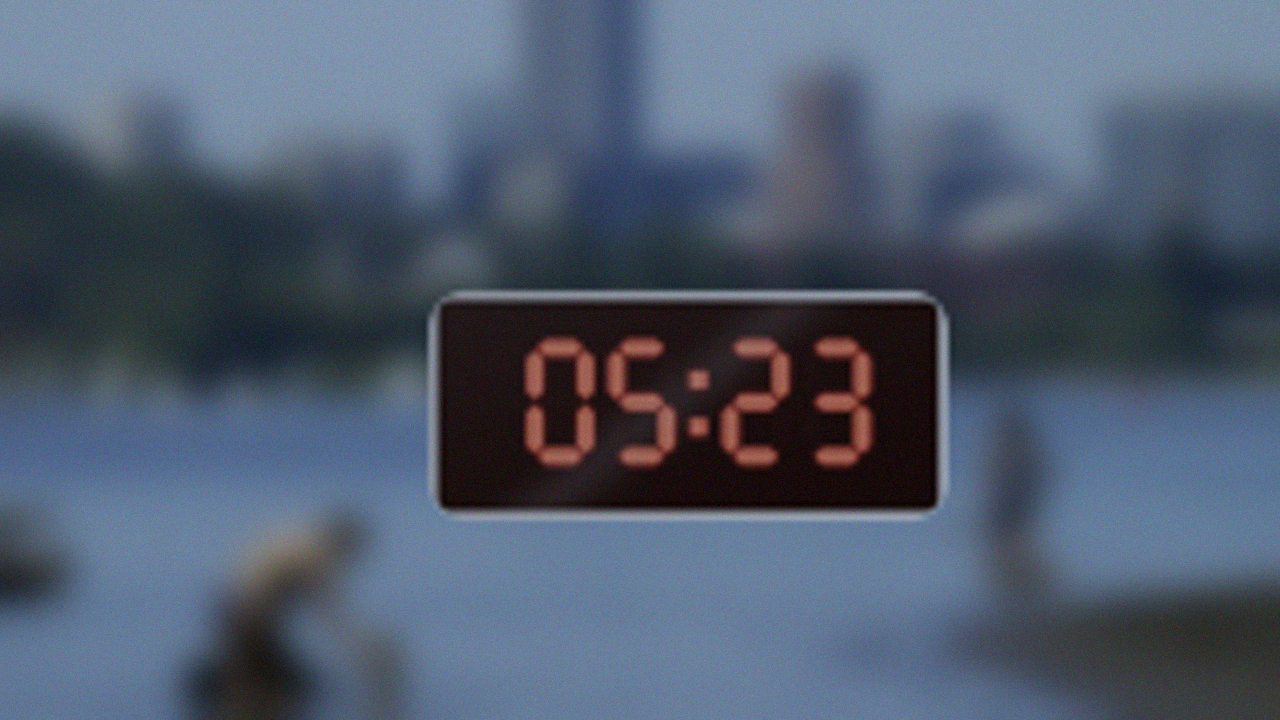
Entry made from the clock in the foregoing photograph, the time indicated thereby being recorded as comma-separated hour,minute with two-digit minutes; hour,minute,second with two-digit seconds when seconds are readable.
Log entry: 5,23
